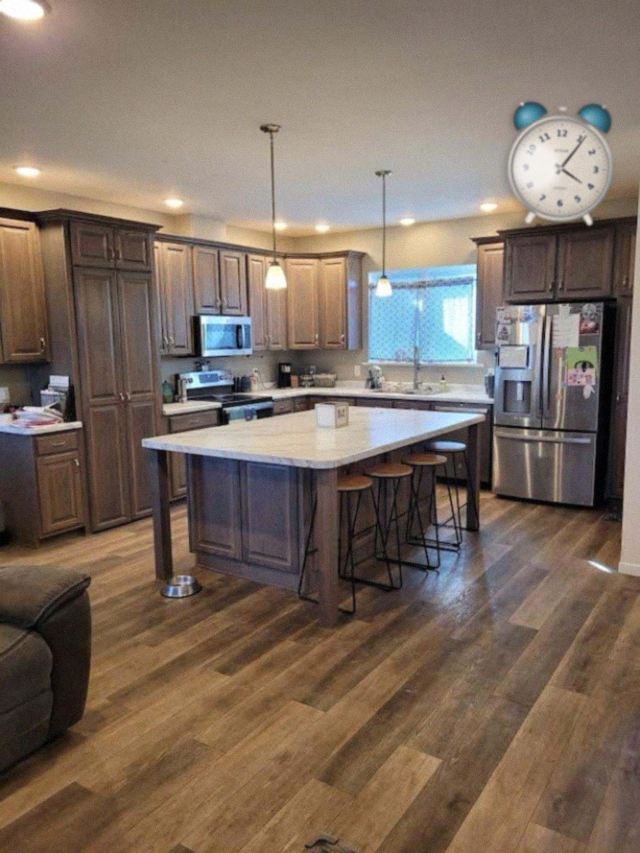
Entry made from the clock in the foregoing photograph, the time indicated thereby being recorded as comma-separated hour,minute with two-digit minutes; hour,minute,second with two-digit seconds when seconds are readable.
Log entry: 4,06
